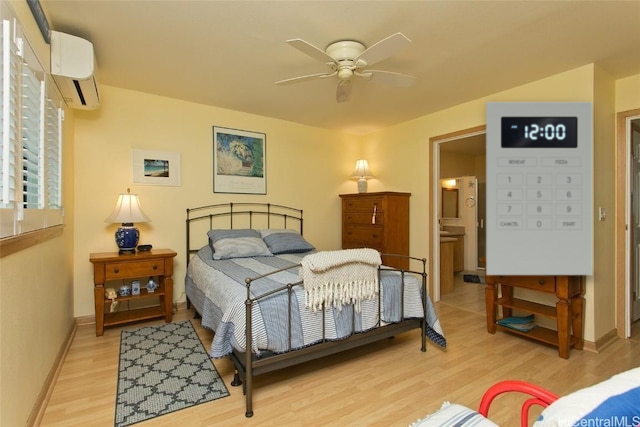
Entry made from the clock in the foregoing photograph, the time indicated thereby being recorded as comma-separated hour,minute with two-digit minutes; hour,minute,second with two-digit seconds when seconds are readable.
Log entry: 12,00
